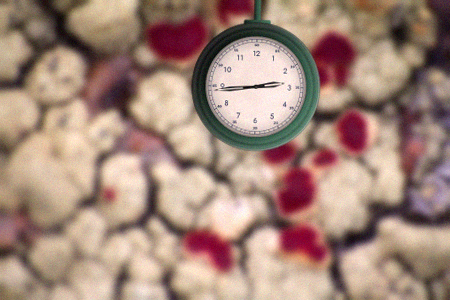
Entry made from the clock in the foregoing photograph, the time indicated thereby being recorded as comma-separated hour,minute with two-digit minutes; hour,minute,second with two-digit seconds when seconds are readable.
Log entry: 2,44
